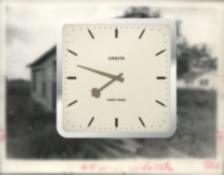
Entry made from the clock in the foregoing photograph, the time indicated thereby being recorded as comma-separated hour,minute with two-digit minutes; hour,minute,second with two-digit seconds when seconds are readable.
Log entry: 7,48
